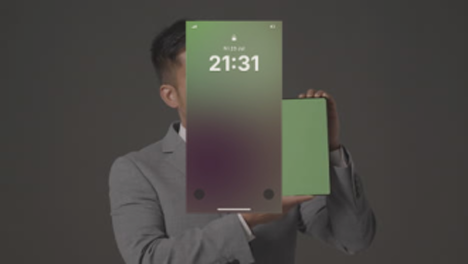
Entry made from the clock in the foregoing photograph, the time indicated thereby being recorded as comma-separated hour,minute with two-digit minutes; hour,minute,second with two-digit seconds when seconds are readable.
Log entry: 21,31
